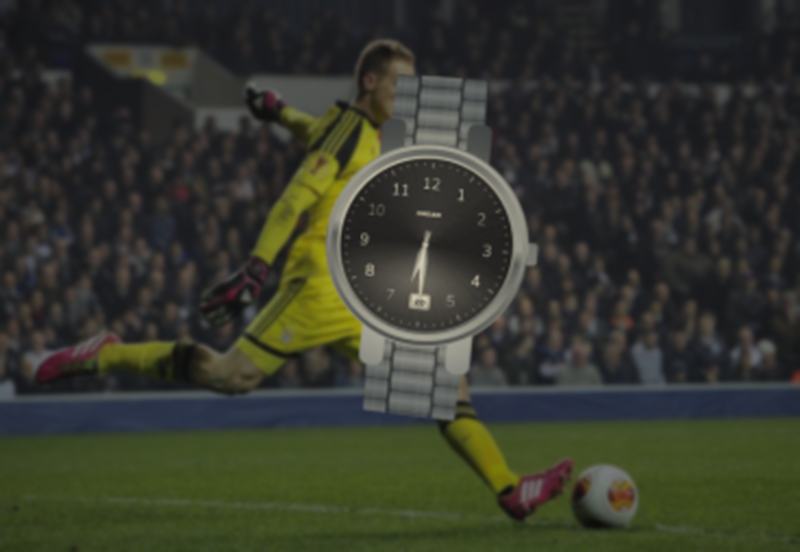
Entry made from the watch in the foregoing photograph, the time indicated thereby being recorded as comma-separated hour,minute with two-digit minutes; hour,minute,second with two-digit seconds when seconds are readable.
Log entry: 6,30
